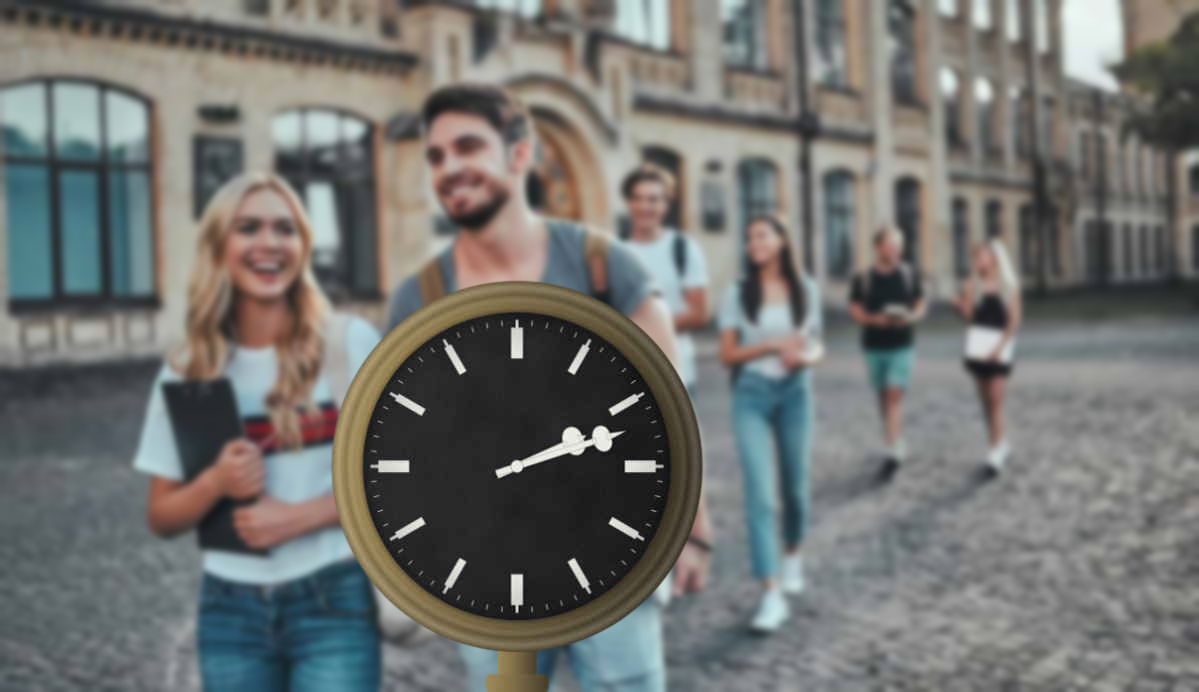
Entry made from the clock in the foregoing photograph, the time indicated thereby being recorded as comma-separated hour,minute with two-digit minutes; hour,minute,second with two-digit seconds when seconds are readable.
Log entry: 2,12
